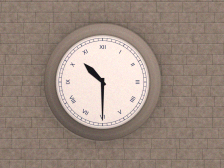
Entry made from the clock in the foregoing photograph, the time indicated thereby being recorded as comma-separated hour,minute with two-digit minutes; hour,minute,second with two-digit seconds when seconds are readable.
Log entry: 10,30
